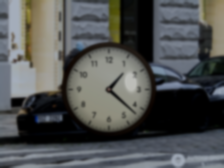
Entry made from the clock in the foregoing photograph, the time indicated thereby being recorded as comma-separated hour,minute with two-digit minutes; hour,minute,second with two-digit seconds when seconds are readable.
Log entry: 1,22
